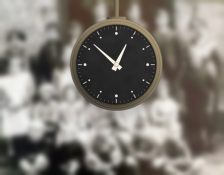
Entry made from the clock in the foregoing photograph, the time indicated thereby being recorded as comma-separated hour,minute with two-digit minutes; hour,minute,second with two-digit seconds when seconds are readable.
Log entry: 12,52
